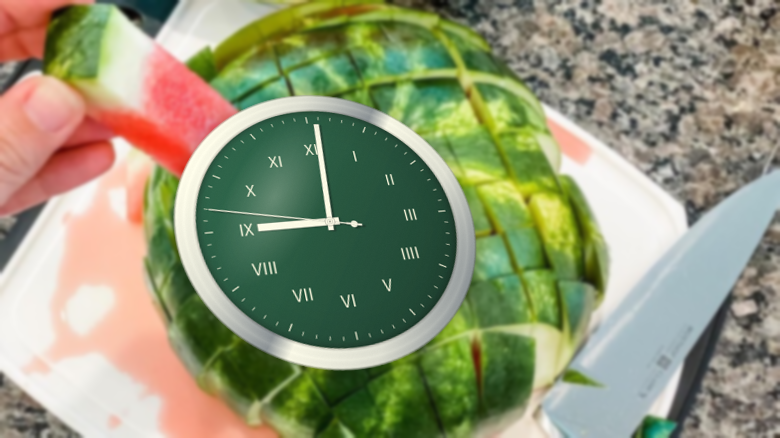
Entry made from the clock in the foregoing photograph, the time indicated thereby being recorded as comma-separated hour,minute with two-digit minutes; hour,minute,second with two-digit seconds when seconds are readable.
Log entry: 9,00,47
